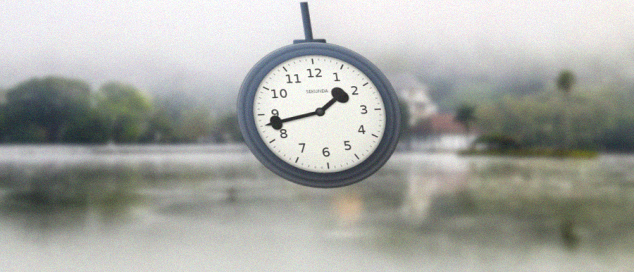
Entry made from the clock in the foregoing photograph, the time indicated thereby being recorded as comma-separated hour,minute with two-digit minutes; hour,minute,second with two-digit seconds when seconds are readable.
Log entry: 1,43
